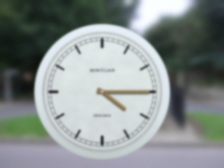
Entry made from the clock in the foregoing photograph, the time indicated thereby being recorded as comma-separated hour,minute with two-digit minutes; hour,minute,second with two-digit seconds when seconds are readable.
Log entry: 4,15
